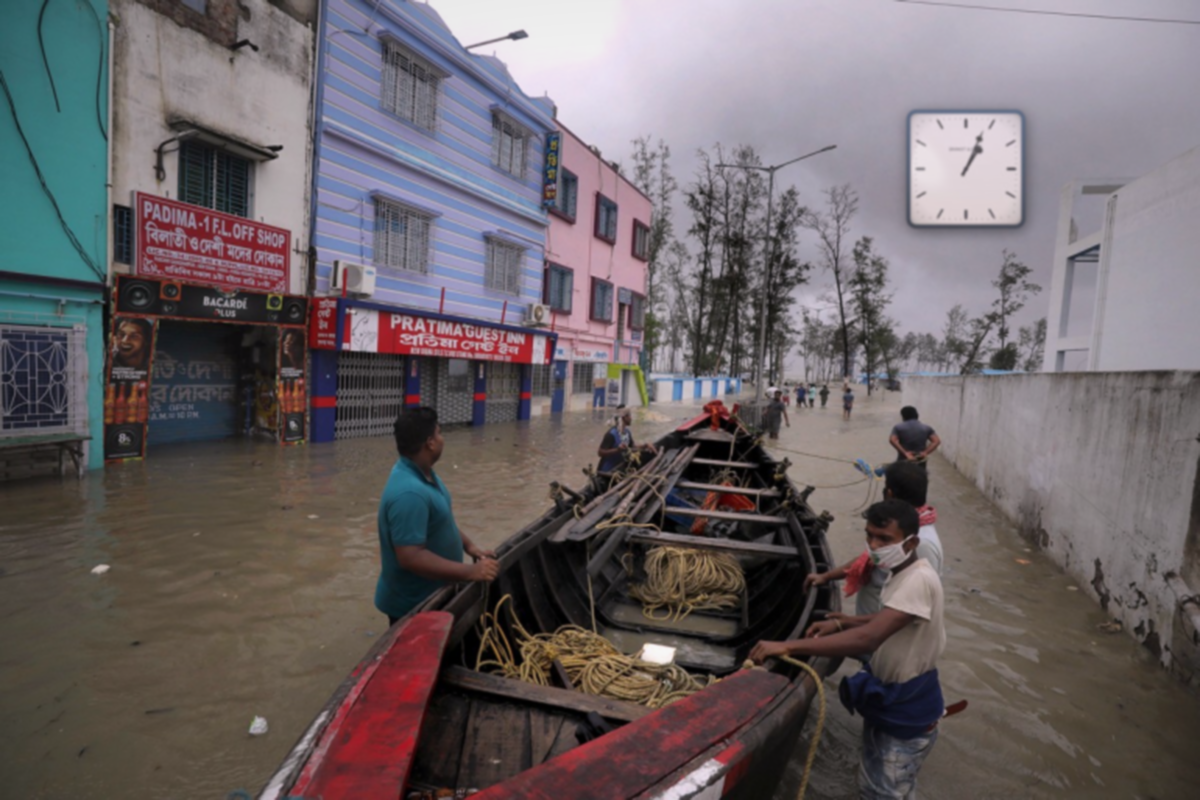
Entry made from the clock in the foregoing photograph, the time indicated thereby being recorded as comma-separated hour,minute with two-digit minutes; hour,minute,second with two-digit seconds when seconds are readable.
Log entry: 1,04
